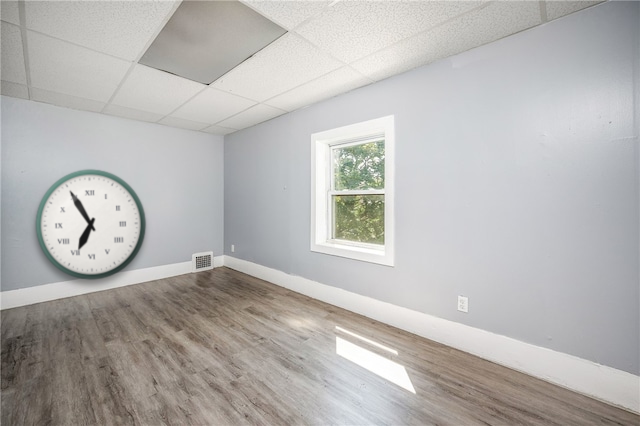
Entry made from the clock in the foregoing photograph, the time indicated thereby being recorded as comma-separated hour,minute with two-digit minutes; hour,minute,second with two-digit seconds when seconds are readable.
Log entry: 6,55
